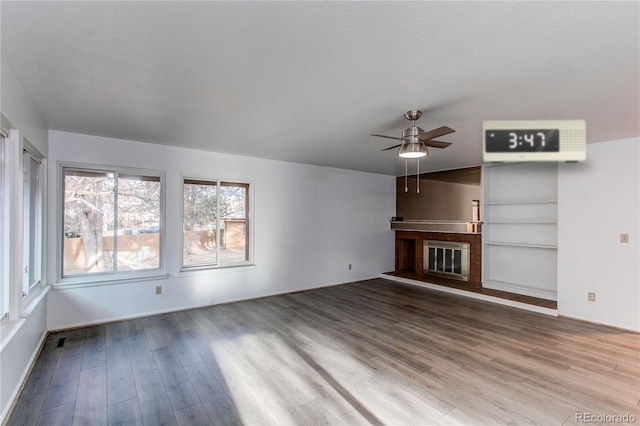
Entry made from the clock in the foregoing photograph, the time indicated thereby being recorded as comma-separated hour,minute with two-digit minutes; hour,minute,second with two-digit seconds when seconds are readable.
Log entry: 3,47
